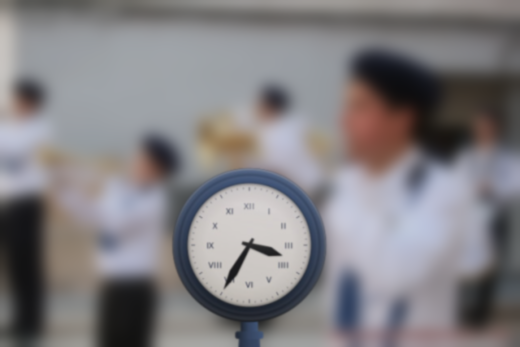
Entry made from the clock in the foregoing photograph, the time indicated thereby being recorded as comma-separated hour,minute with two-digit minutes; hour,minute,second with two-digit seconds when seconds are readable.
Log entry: 3,35
